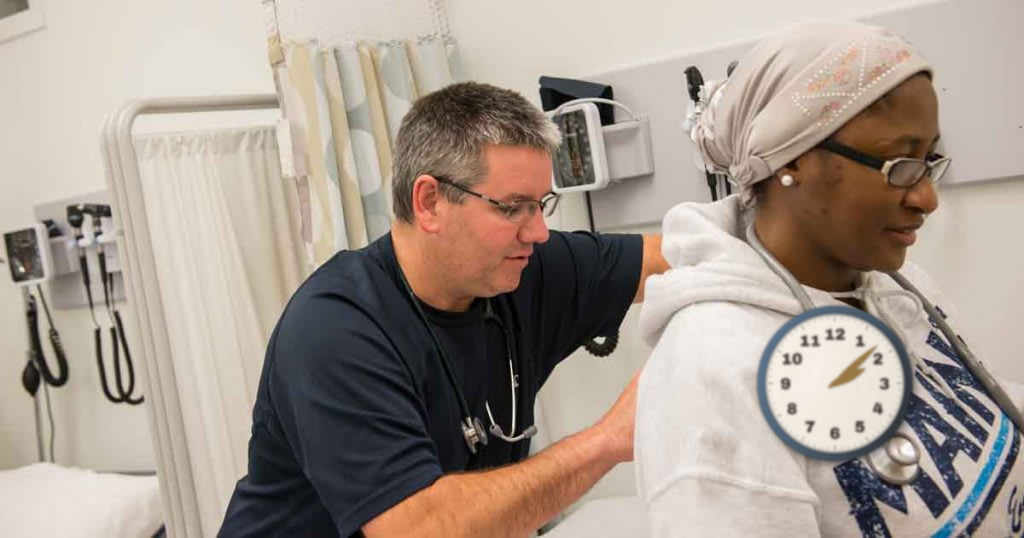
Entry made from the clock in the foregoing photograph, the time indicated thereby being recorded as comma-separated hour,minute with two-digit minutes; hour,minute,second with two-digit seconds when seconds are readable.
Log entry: 2,08
